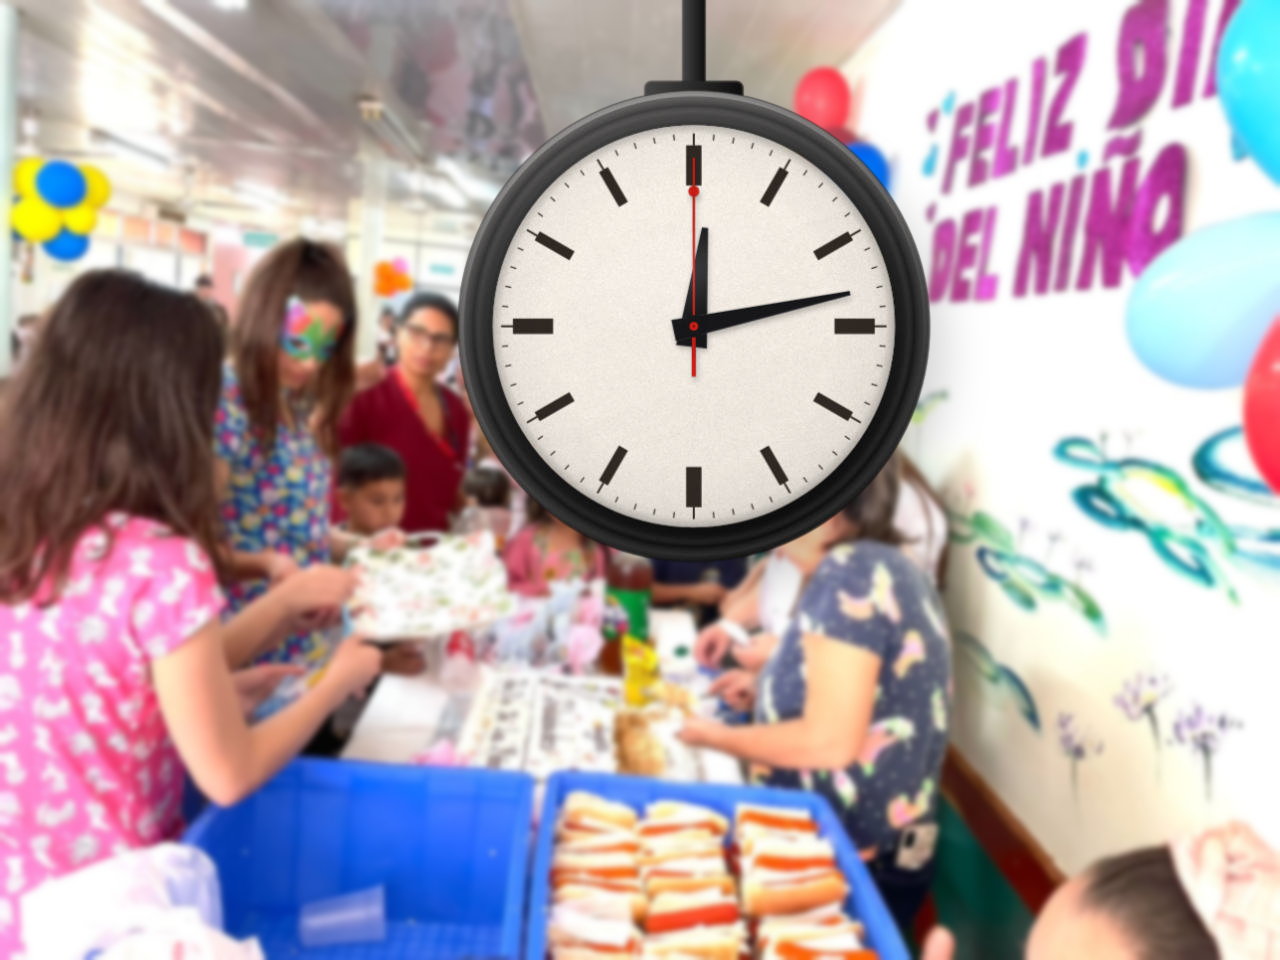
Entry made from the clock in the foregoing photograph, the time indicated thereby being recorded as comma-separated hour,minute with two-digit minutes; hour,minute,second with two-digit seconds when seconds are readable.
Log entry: 12,13,00
